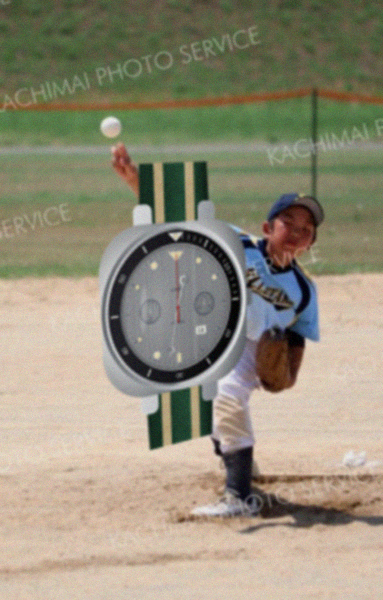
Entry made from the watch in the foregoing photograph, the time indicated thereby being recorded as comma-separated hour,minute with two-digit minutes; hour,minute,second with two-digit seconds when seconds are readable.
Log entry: 12,32
